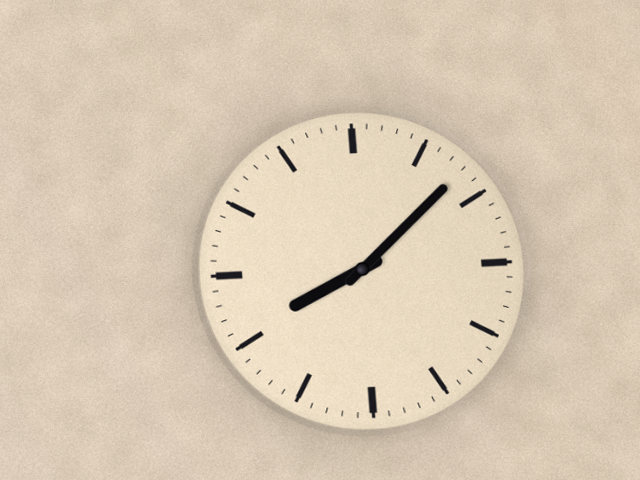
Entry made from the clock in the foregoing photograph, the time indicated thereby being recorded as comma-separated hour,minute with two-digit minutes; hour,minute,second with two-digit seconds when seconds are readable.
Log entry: 8,08
